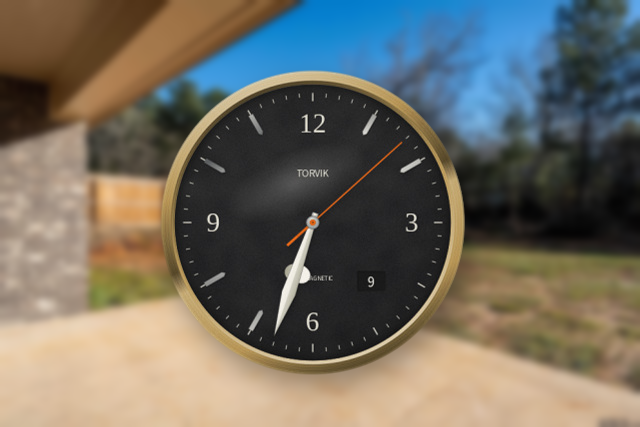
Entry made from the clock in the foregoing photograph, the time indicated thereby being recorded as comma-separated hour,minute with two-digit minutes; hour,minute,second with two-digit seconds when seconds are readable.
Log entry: 6,33,08
